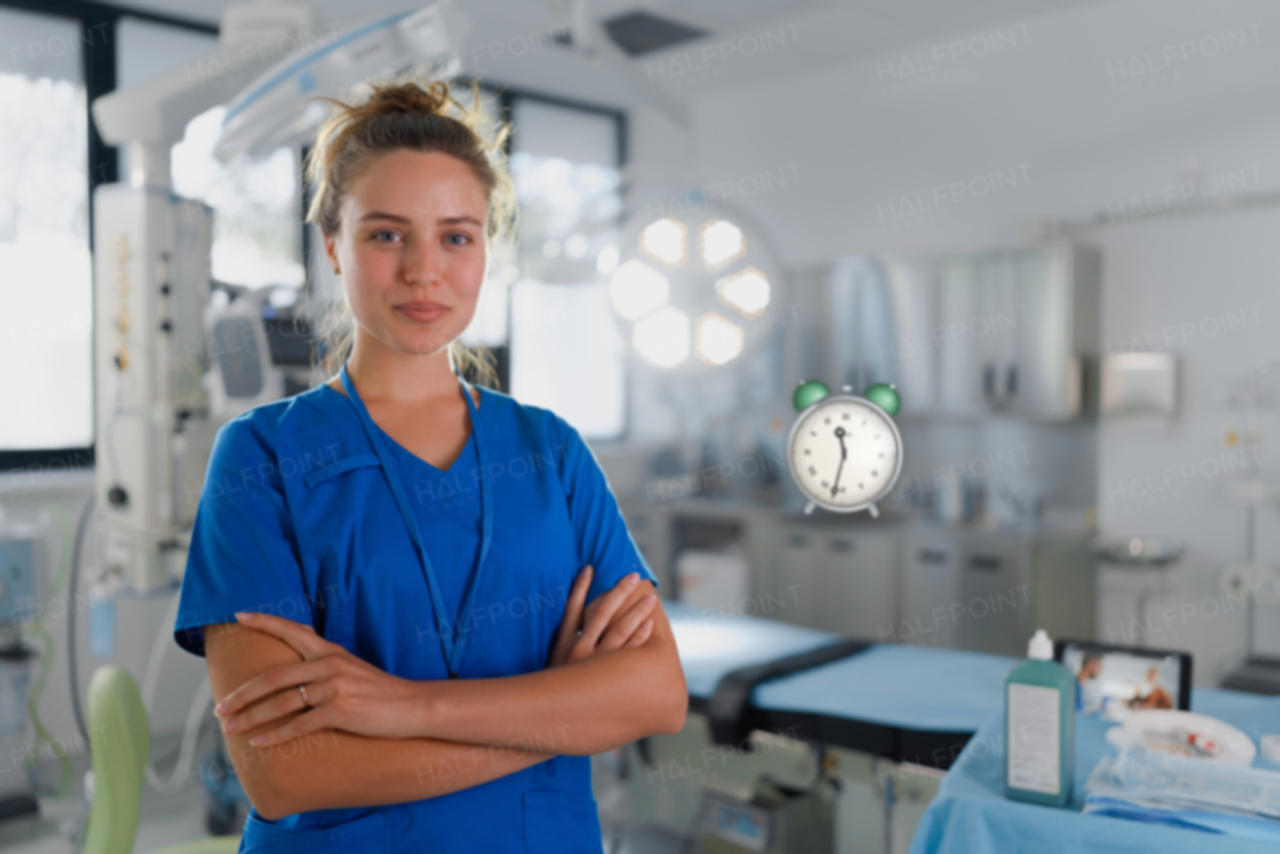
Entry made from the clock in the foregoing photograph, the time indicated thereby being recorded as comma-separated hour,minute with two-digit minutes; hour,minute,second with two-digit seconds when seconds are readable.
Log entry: 11,32
